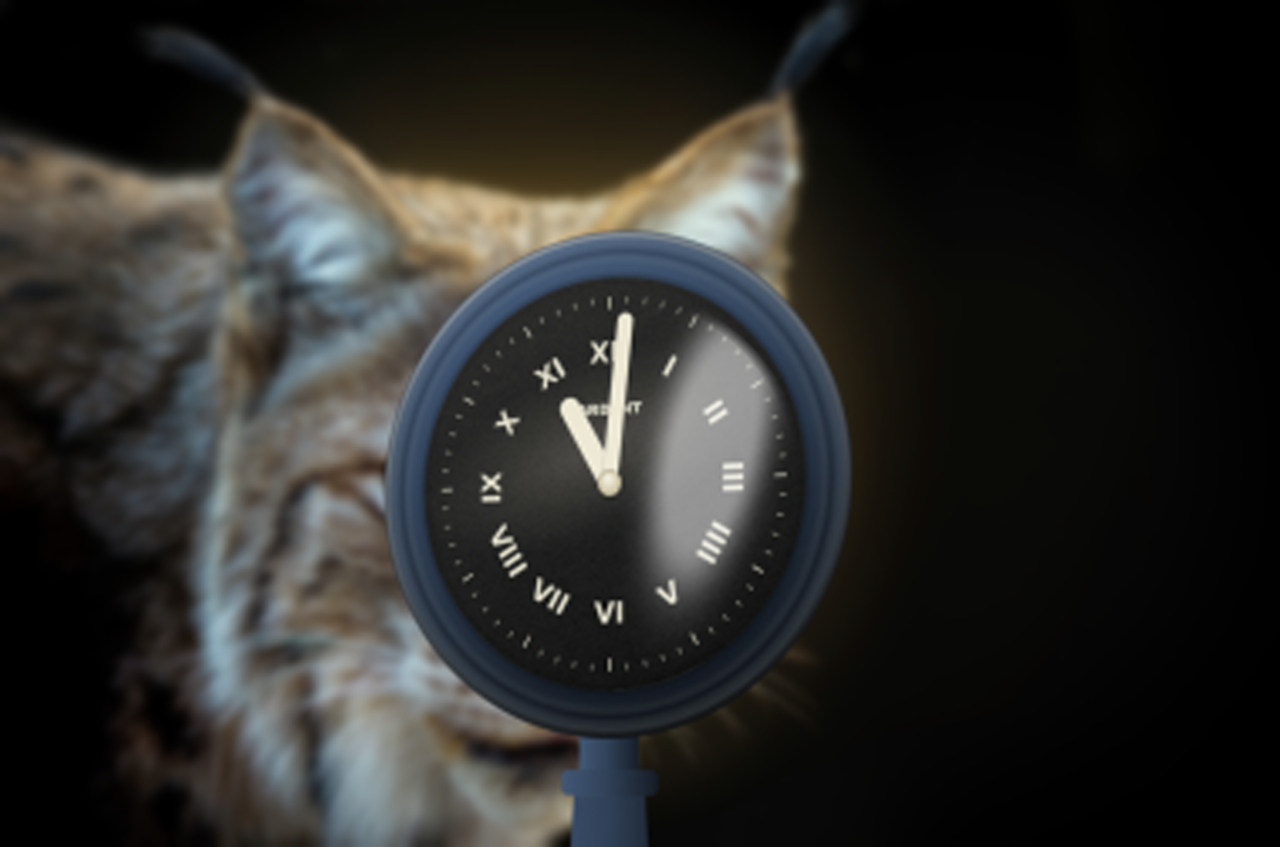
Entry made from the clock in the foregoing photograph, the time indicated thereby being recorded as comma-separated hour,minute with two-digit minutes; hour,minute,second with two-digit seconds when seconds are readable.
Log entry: 11,01
